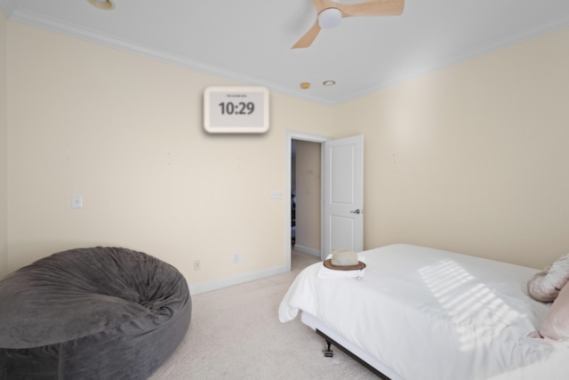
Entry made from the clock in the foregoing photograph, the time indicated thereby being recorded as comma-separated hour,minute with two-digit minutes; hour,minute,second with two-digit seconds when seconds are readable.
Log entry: 10,29
